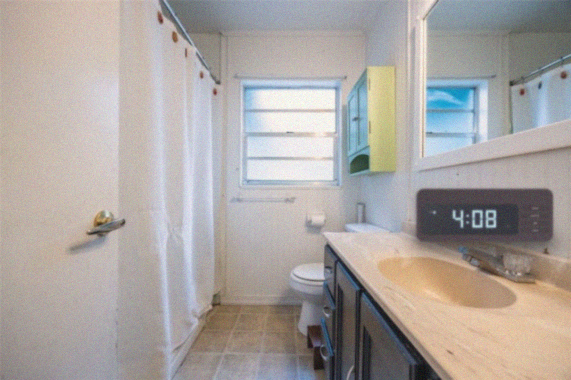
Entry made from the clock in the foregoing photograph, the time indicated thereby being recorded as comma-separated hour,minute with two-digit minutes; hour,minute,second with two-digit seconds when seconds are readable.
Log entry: 4,08
